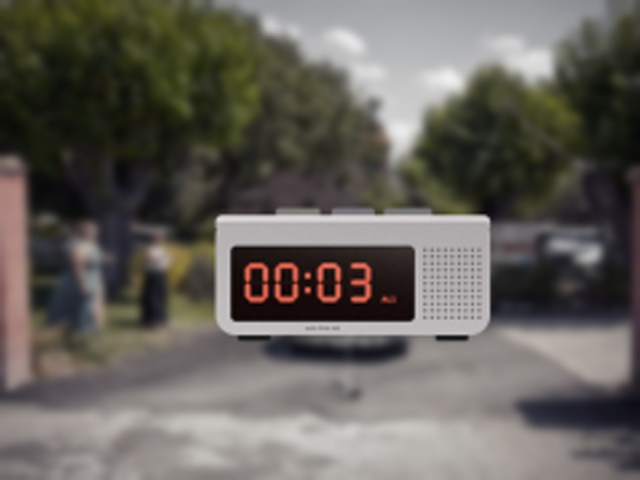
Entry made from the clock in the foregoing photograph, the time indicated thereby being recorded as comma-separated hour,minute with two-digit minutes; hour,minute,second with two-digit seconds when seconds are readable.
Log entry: 0,03
